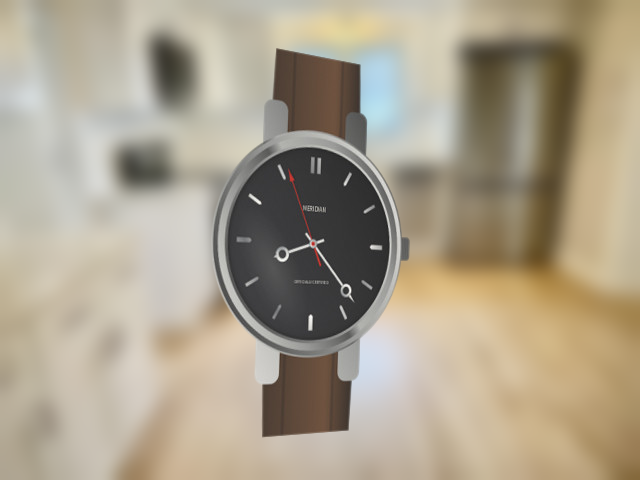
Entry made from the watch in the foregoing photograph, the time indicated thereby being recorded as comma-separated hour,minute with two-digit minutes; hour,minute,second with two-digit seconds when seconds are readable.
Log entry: 8,22,56
